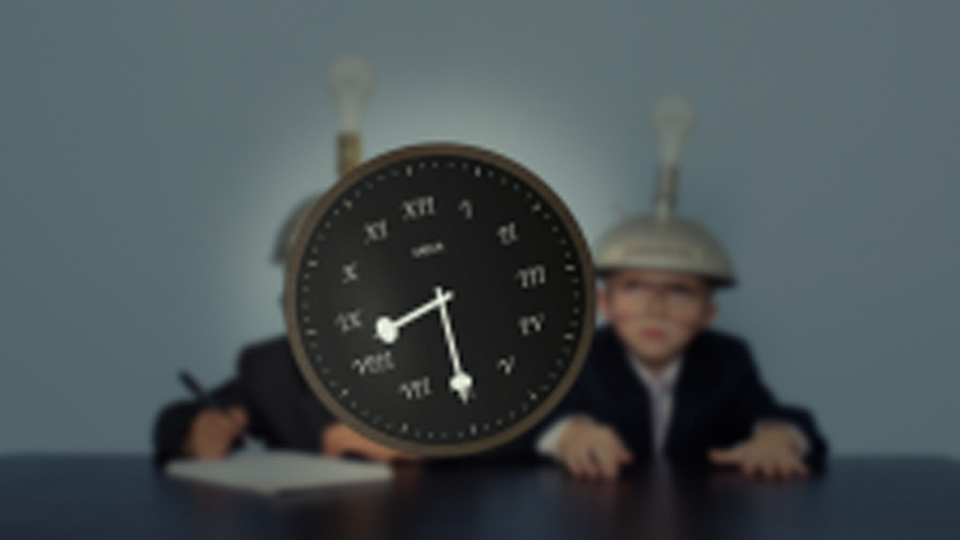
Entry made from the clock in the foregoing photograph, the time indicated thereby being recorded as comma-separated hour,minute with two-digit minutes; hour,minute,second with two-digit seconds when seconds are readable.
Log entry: 8,30
